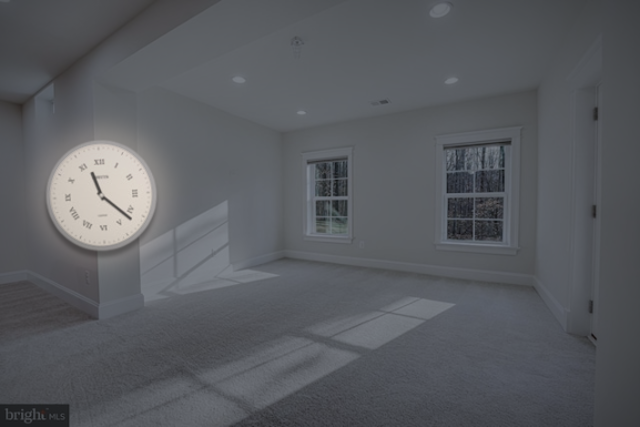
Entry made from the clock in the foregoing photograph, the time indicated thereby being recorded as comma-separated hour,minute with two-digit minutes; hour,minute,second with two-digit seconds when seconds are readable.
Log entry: 11,22
